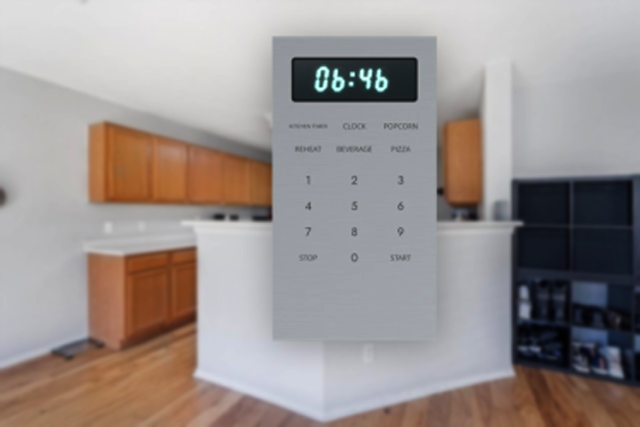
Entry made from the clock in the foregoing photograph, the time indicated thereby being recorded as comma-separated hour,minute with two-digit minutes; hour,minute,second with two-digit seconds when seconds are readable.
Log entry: 6,46
